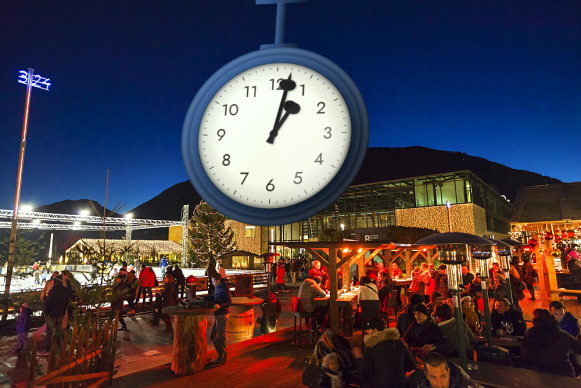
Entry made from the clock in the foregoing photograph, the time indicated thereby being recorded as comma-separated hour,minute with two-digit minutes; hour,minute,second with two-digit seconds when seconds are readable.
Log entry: 1,02
